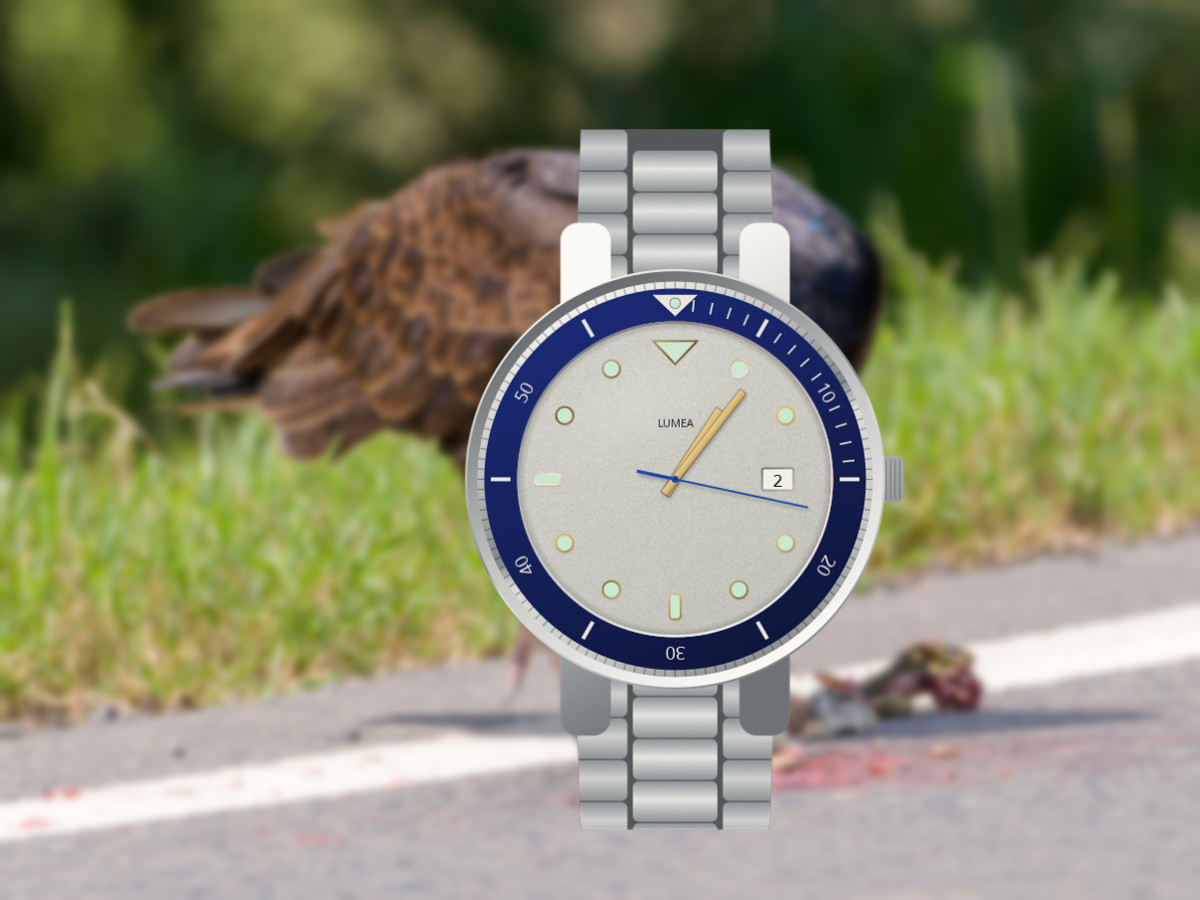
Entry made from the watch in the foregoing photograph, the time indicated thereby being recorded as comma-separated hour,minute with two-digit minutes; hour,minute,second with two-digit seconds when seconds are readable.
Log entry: 1,06,17
